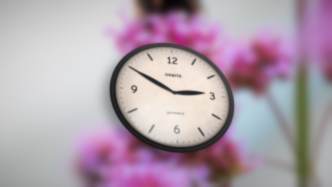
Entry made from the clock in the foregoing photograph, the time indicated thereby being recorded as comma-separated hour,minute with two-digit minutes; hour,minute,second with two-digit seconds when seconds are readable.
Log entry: 2,50
